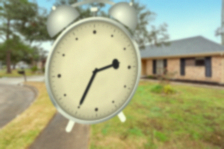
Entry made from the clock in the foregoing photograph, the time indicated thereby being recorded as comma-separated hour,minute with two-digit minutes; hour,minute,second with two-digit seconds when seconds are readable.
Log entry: 2,35
